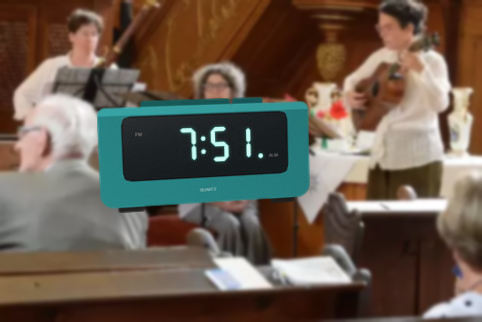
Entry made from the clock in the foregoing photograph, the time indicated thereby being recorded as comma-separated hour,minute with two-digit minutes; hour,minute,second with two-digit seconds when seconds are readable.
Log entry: 7,51
